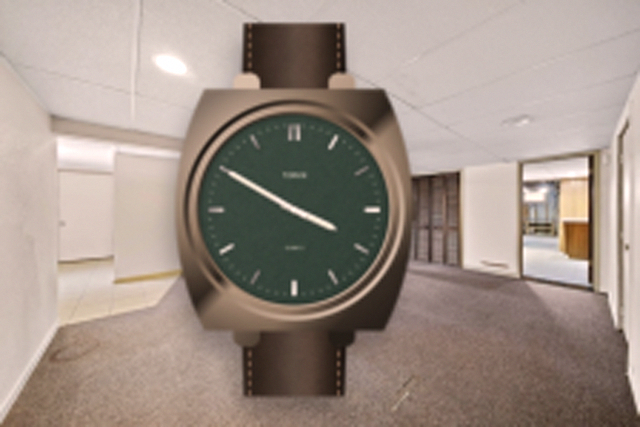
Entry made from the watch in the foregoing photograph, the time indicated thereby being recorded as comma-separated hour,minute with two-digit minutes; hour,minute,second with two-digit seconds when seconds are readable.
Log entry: 3,50
